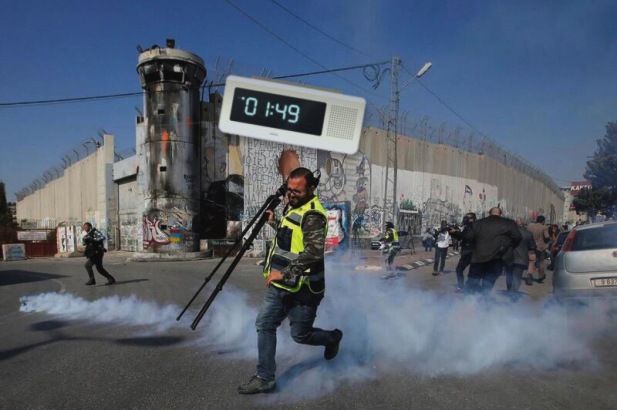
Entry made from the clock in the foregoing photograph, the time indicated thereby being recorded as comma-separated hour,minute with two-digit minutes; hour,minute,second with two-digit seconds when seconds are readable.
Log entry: 1,49
